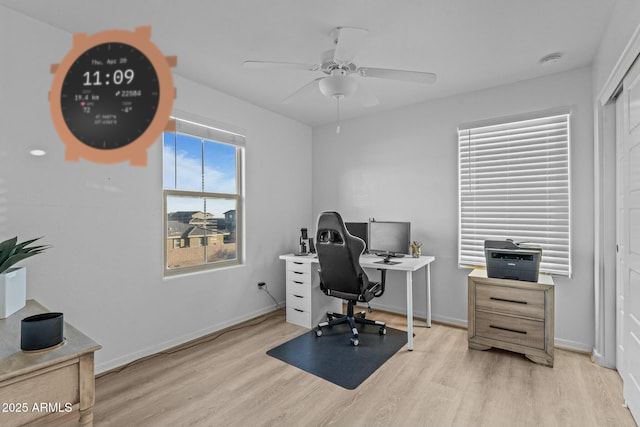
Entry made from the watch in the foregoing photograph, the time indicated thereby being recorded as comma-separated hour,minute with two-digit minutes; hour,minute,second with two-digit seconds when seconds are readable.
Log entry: 11,09
